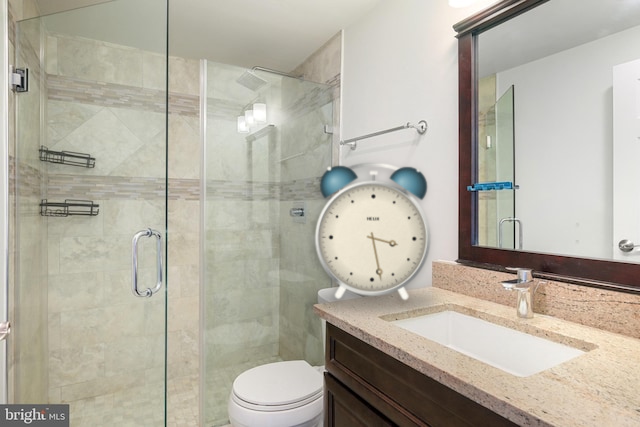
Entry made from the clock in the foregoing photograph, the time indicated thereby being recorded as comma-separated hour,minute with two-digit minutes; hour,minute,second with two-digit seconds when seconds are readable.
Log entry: 3,28
